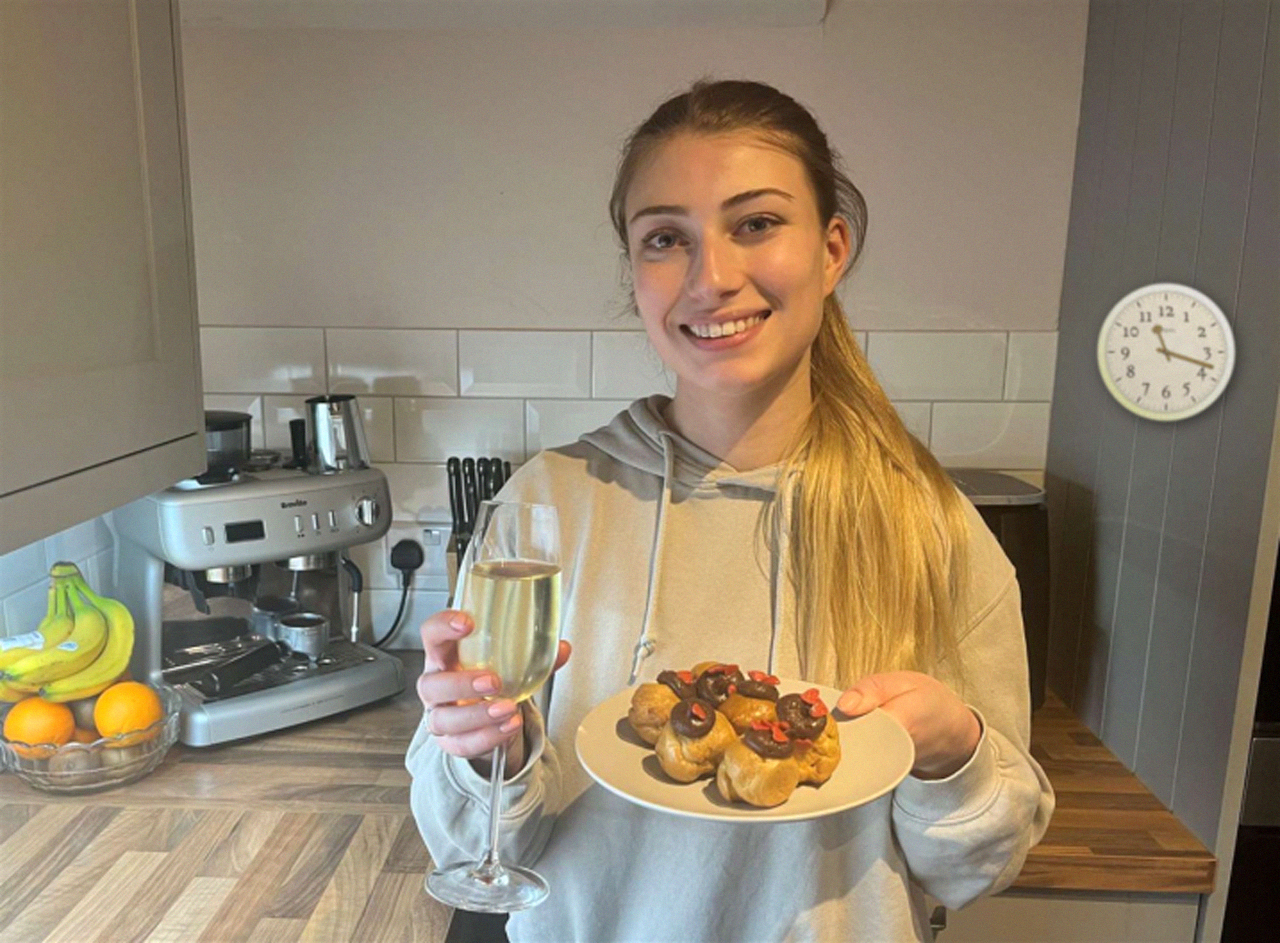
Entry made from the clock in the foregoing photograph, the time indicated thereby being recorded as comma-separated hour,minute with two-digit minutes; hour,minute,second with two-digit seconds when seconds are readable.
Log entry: 11,18
